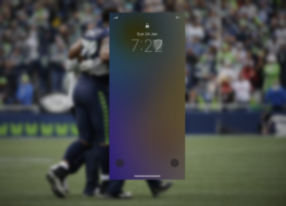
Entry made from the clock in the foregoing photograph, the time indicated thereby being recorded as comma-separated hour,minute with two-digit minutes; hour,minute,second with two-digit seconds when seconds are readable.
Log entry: 7,22
